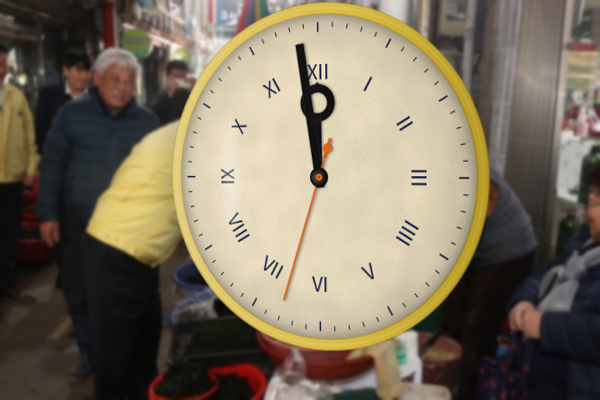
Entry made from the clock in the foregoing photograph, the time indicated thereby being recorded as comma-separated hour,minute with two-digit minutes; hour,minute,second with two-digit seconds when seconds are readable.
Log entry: 11,58,33
